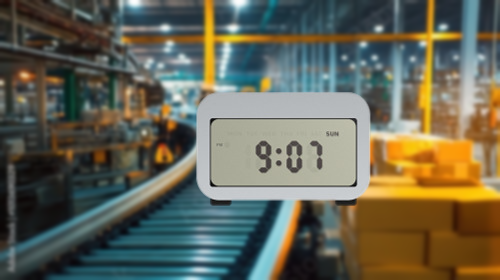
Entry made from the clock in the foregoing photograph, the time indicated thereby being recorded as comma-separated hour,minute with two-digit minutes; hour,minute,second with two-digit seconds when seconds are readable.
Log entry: 9,07
